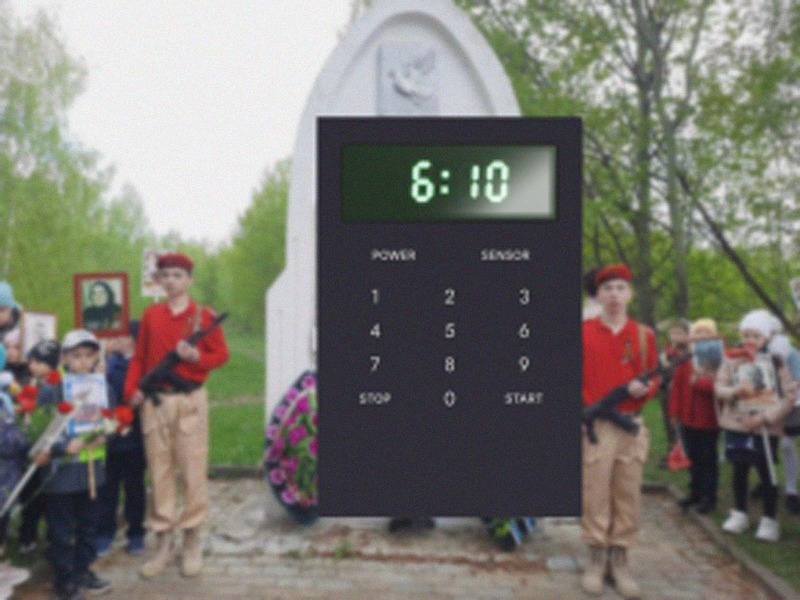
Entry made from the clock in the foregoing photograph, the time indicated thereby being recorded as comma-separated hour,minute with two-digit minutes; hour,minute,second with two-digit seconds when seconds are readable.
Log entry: 6,10
